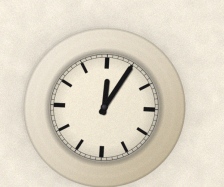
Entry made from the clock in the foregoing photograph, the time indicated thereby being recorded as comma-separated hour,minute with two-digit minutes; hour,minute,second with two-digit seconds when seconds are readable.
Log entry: 12,05
